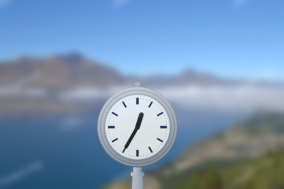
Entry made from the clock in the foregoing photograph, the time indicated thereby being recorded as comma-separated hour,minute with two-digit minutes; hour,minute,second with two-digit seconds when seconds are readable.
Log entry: 12,35
